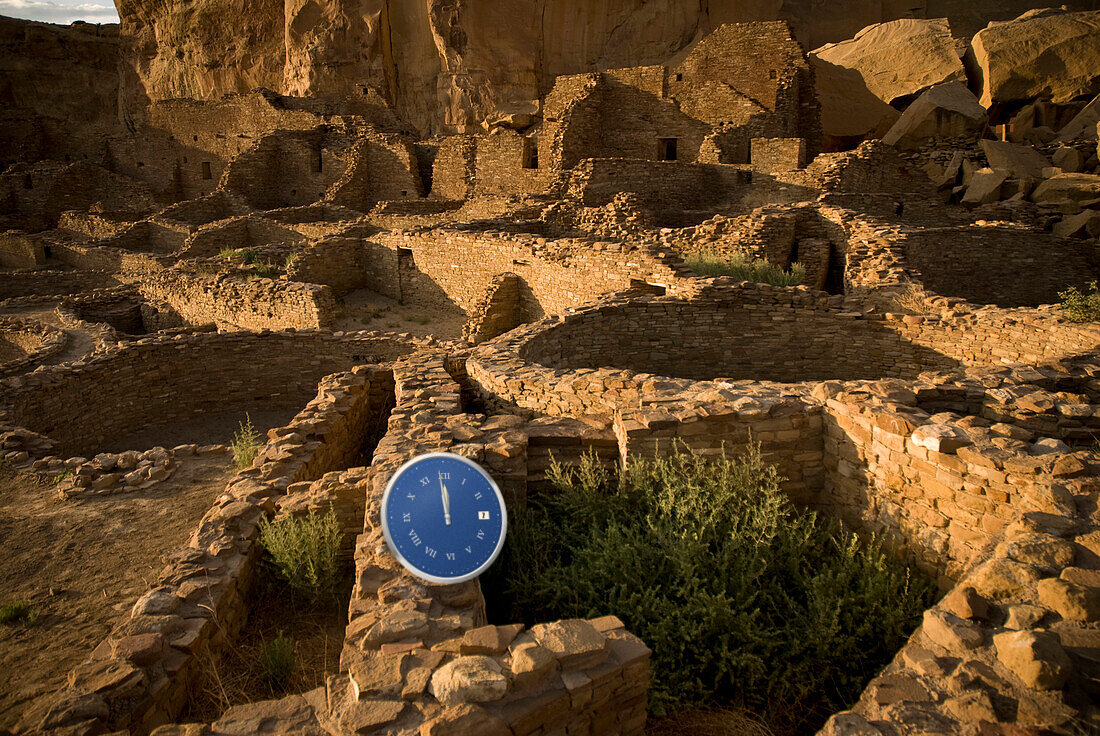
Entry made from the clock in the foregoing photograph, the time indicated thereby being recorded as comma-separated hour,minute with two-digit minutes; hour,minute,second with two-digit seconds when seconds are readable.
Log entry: 11,59
